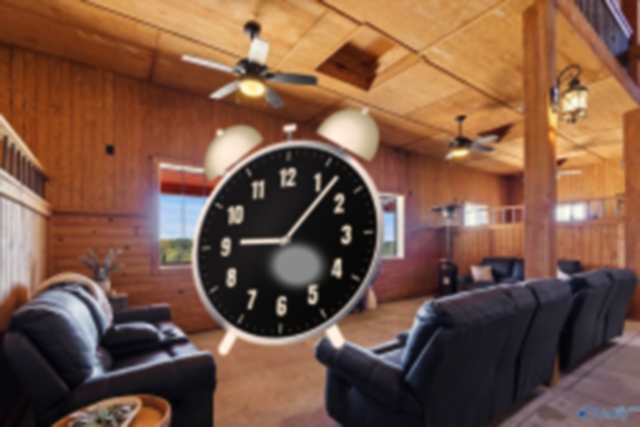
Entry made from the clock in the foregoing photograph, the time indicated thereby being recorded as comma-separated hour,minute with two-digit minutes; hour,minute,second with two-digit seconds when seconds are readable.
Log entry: 9,07
